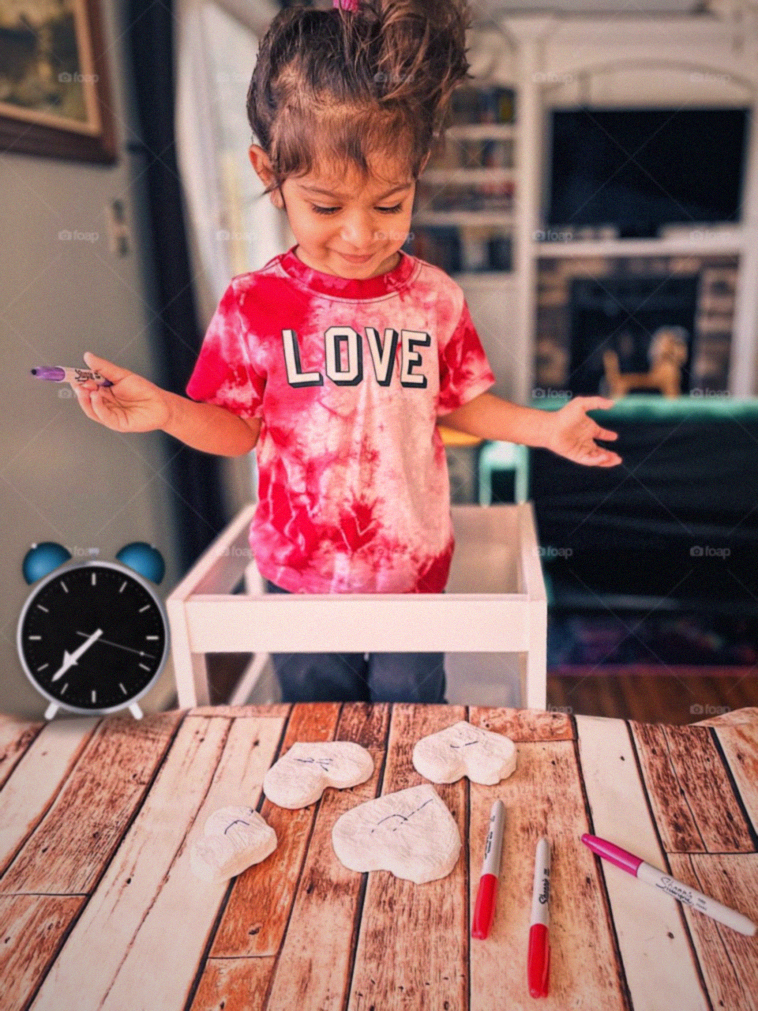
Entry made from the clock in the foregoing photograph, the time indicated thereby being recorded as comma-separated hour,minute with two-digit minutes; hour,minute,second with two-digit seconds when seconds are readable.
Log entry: 7,37,18
